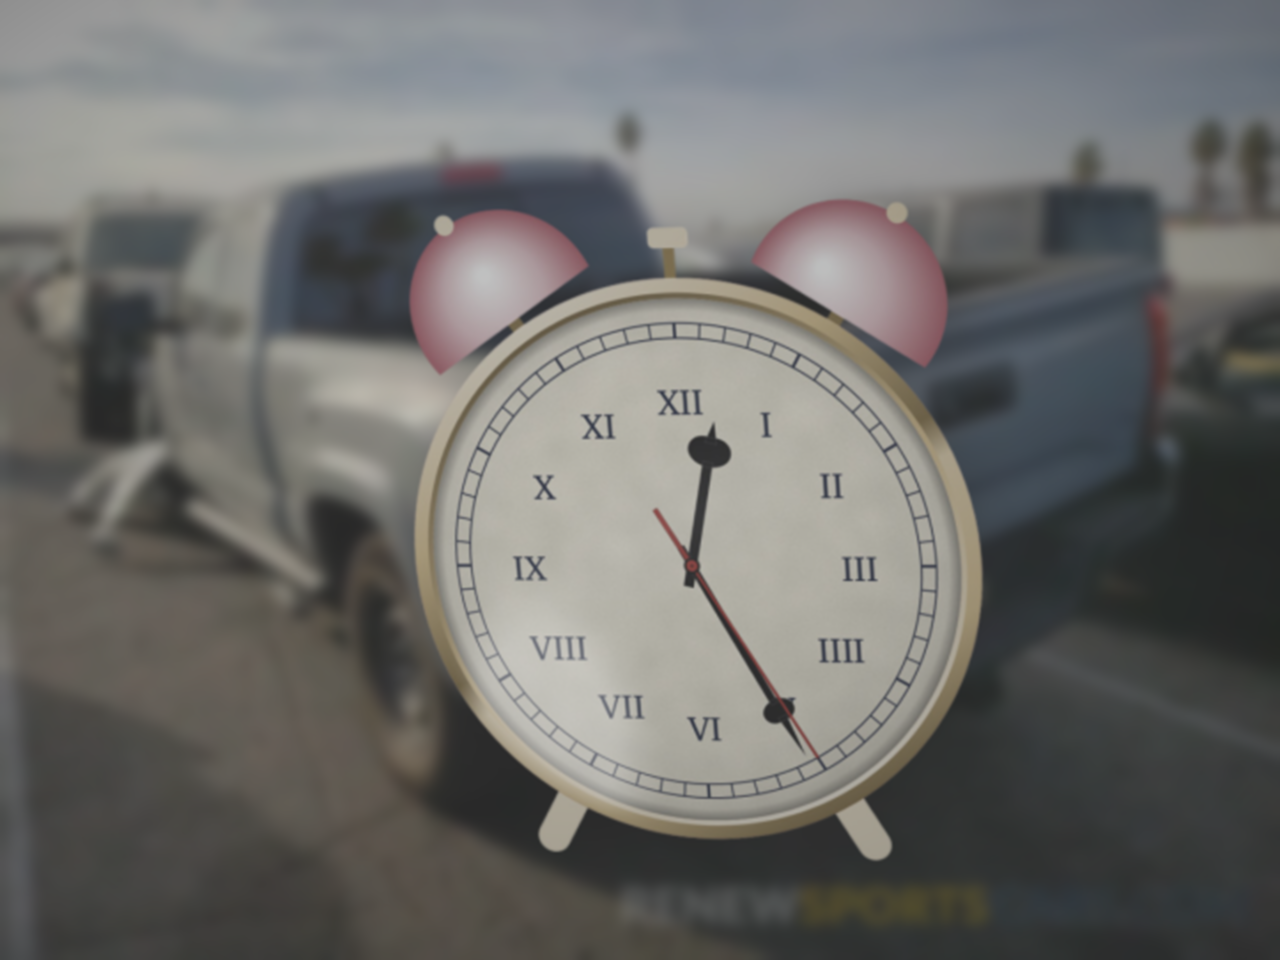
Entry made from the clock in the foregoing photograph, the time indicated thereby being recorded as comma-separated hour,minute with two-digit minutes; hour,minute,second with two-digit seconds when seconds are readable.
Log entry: 12,25,25
